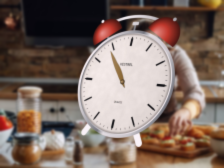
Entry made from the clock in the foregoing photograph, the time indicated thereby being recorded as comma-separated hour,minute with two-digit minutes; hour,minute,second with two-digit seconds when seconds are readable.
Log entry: 10,54
